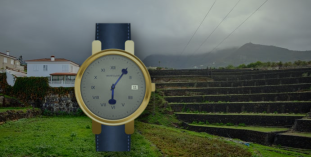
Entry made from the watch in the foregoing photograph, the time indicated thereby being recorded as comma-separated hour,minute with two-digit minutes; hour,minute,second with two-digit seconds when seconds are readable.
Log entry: 6,06
